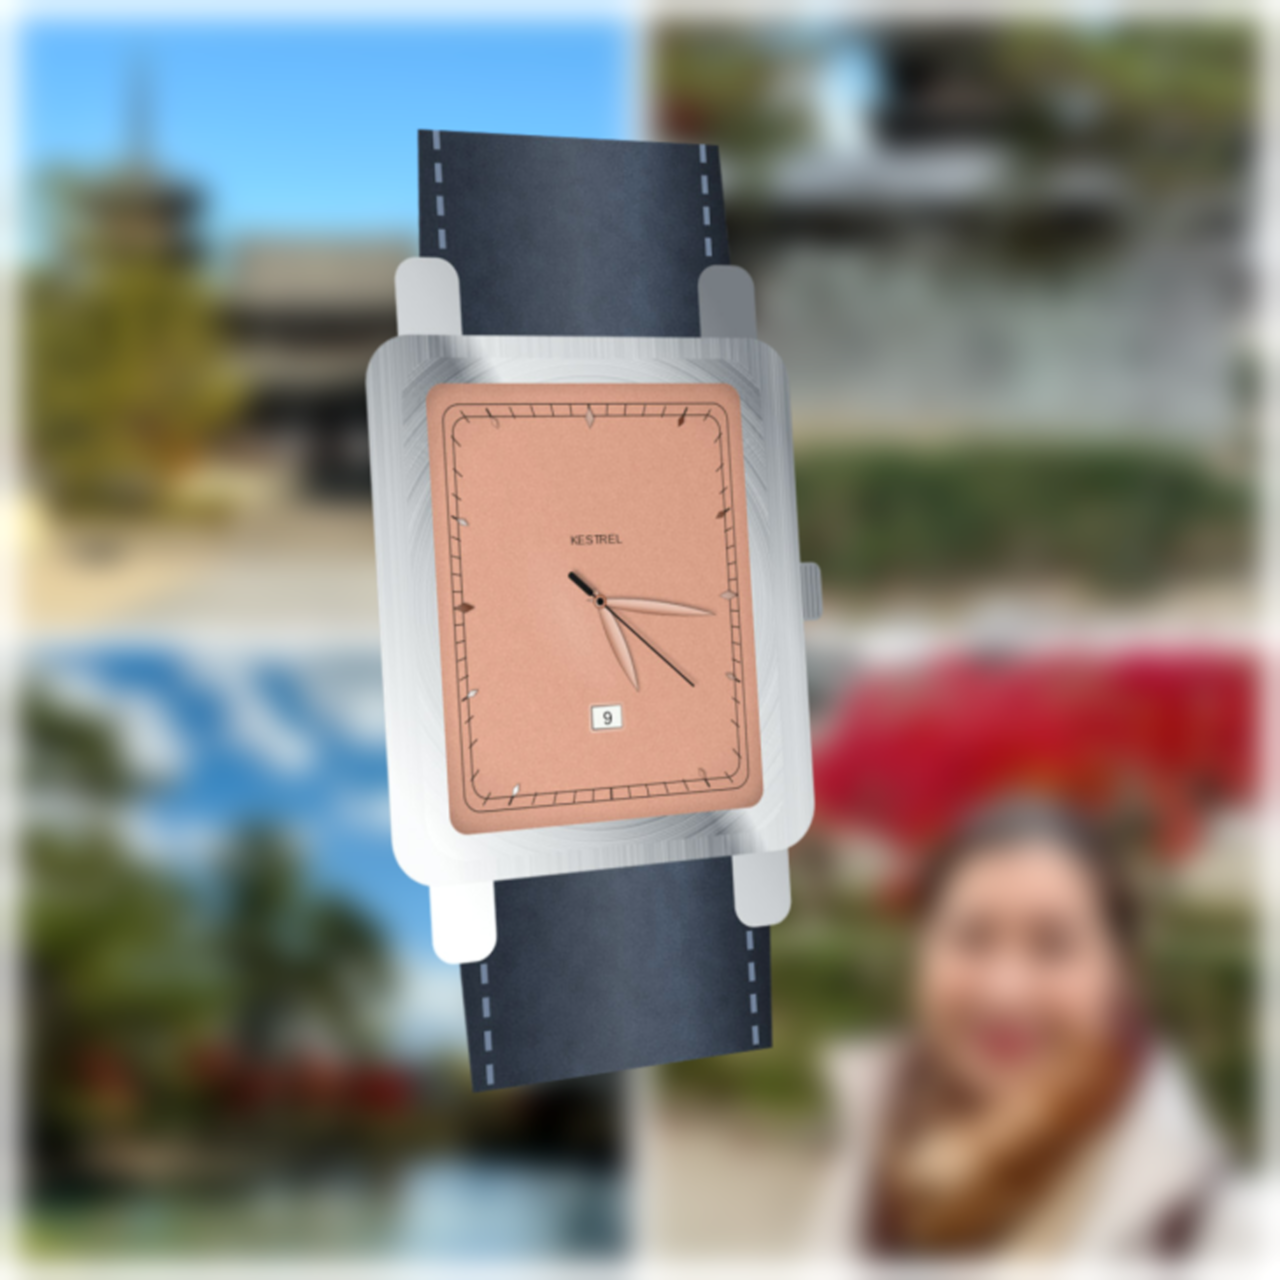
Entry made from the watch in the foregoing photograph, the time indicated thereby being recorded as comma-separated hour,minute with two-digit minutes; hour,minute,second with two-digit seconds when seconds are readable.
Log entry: 5,16,22
